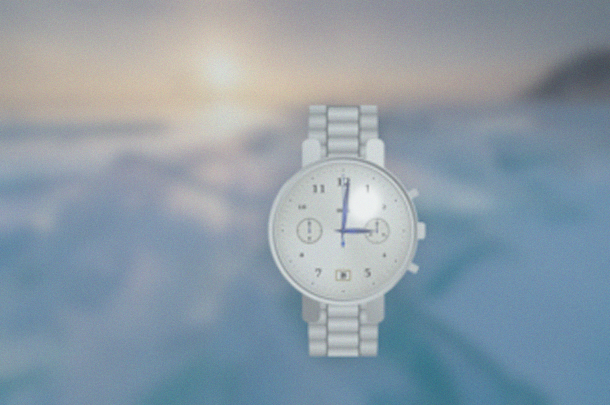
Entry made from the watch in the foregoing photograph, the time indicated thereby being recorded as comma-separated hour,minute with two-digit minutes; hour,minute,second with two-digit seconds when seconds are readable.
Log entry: 3,01
